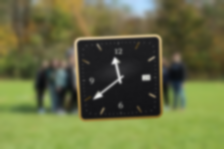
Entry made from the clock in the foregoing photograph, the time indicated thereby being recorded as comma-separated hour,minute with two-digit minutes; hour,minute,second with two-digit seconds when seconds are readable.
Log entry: 11,39
